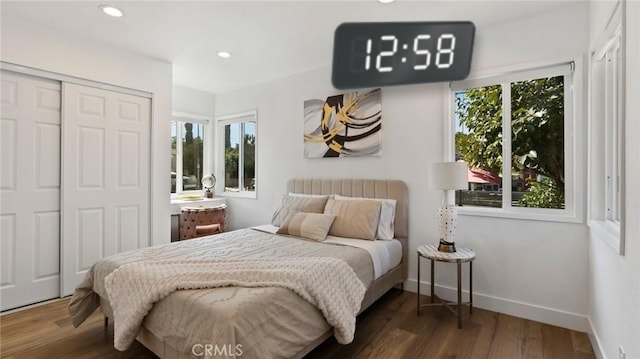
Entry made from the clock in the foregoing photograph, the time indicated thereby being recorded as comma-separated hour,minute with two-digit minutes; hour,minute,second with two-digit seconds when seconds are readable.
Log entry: 12,58
